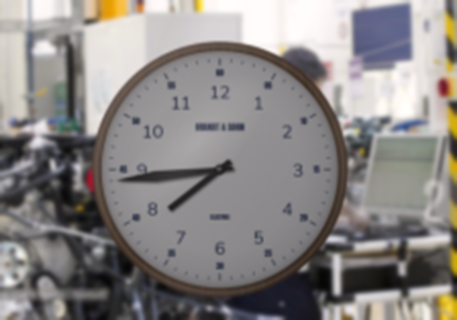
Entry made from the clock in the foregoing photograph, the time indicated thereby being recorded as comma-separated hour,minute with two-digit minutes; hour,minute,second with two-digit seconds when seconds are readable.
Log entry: 7,44
